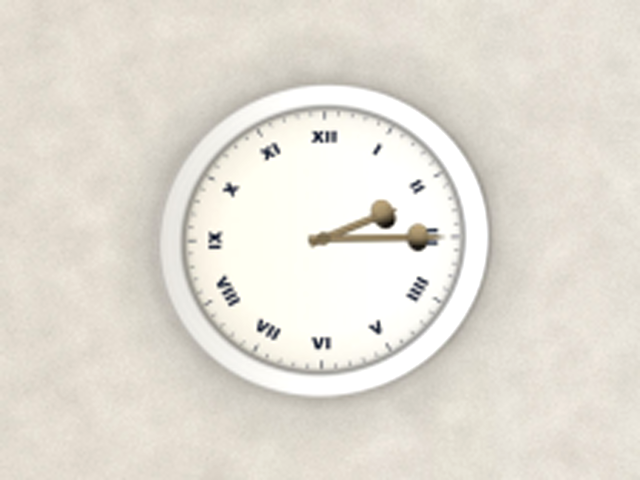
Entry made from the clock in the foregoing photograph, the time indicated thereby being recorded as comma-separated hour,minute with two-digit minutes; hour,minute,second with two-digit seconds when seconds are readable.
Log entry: 2,15
